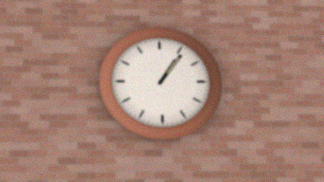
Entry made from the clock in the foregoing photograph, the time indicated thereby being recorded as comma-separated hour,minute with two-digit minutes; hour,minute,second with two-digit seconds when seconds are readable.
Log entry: 1,06
